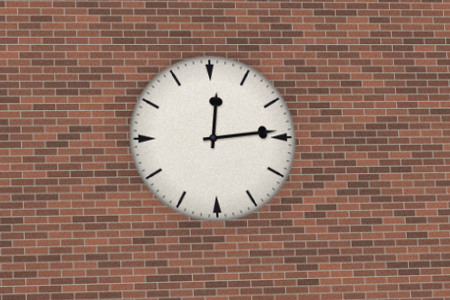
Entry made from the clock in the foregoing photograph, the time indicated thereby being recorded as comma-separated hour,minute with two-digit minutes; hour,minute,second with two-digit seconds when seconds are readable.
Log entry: 12,14
